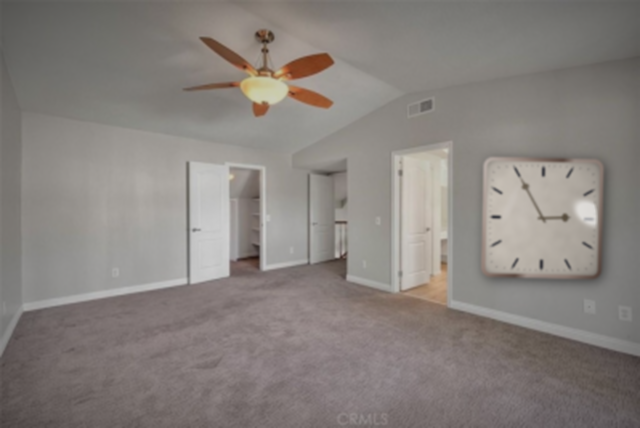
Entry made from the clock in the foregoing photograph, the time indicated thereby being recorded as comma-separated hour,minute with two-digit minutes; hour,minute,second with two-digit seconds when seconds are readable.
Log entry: 2,55
